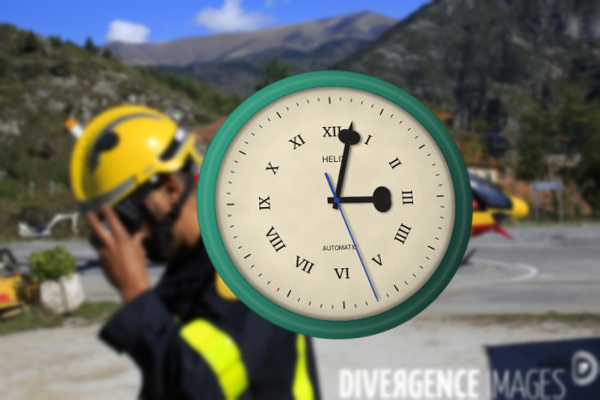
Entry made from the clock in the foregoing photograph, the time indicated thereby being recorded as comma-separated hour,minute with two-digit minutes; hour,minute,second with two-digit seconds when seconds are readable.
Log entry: 3,02,27
